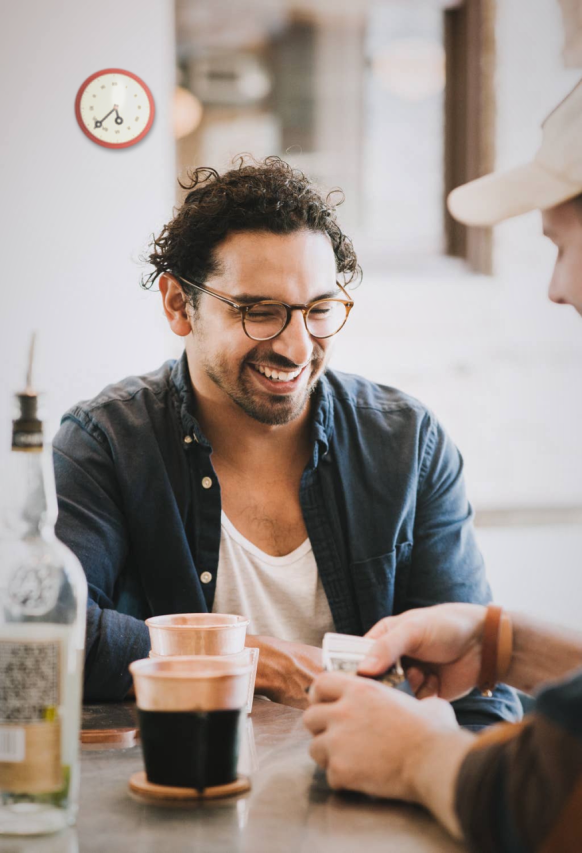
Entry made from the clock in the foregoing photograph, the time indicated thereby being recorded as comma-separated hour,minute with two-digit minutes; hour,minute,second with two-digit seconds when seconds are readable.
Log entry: 5,38
